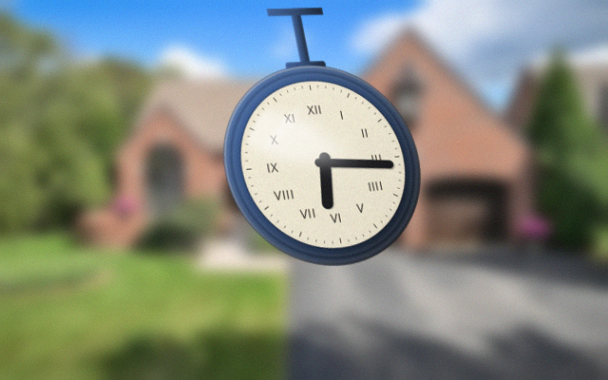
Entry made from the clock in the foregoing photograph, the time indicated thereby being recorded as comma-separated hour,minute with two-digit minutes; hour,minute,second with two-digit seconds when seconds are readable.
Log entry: 6,16
